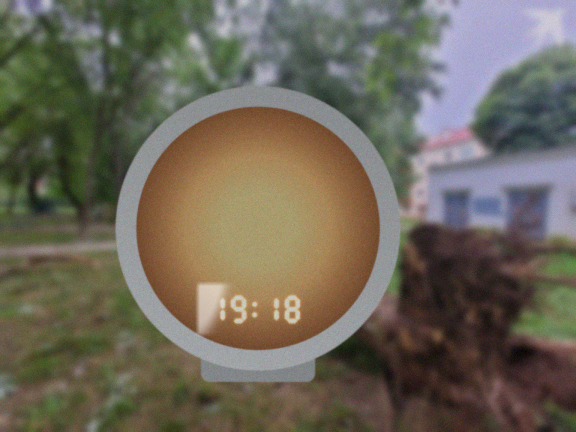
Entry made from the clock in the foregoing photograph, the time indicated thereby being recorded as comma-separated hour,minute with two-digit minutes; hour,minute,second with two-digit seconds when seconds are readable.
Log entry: 19,18
